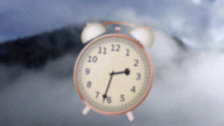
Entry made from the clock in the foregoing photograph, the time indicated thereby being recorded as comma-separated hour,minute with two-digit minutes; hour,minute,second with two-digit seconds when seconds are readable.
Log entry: 2,32
